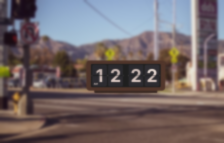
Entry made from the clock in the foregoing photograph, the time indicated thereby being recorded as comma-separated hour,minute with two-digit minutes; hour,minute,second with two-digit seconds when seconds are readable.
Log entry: 12,22
